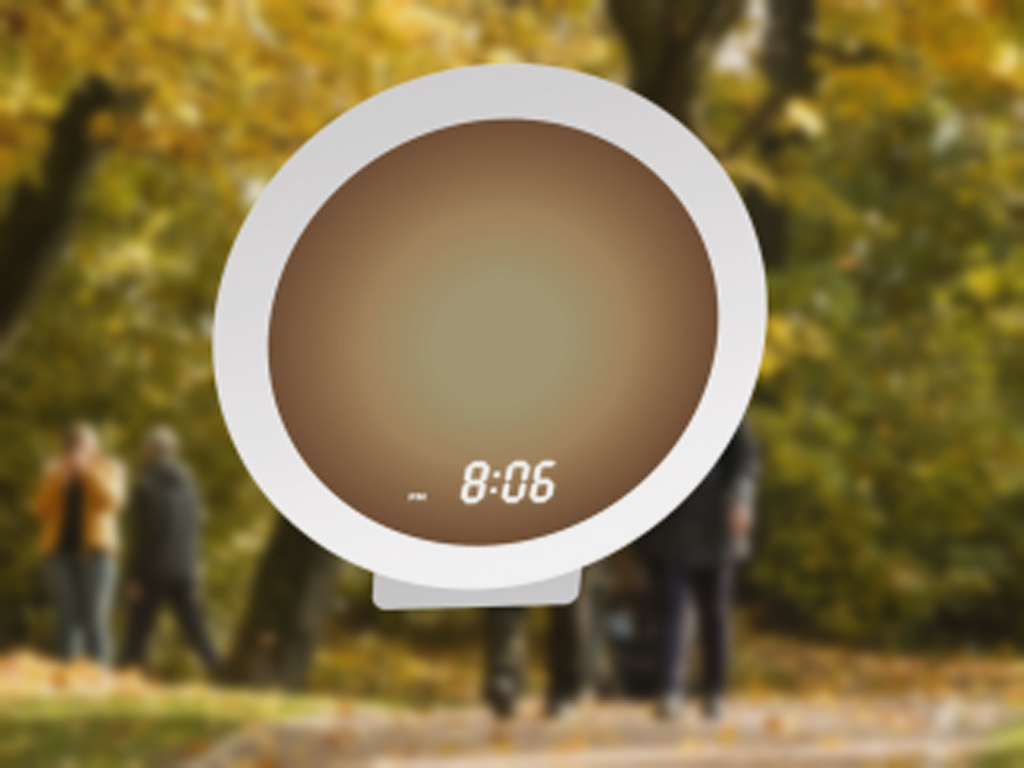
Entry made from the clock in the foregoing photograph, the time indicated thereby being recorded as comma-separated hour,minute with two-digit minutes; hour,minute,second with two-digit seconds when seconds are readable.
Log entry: 8,06
